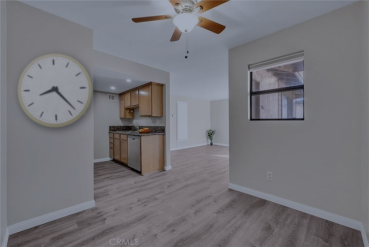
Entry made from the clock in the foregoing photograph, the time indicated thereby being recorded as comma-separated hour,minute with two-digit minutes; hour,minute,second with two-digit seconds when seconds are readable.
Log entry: 8,23
